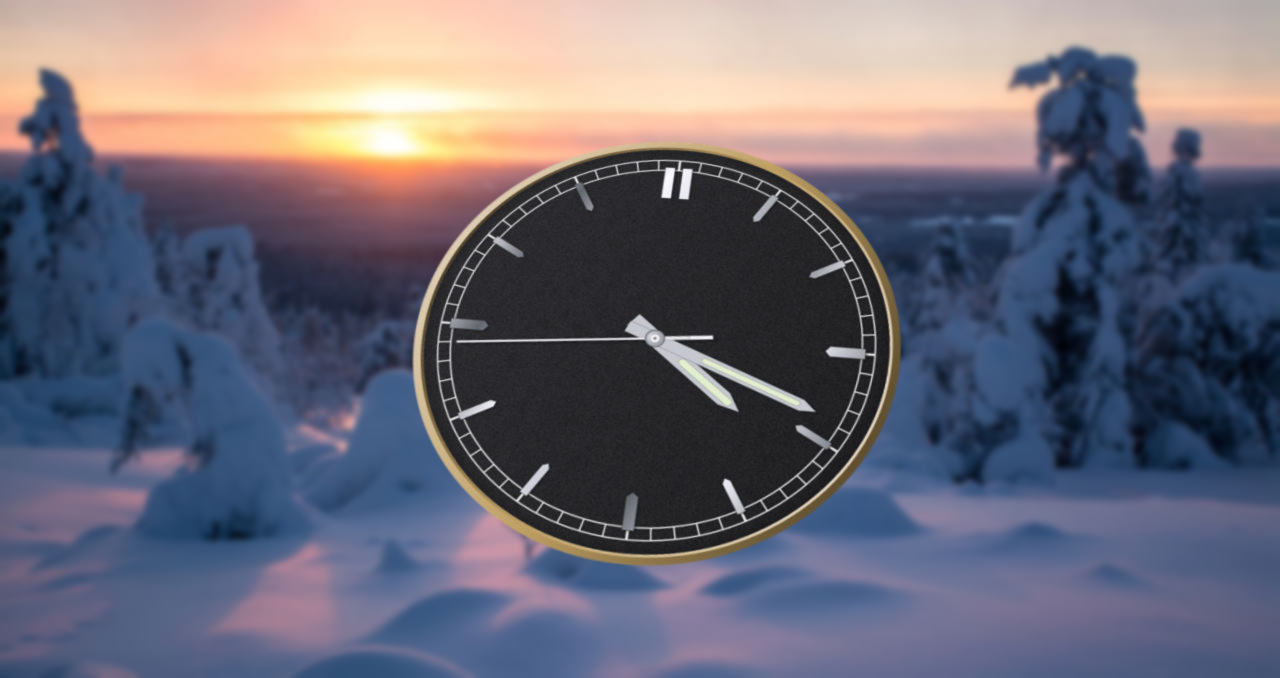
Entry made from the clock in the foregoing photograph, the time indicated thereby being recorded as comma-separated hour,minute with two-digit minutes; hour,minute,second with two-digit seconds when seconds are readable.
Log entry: 4,18,44
